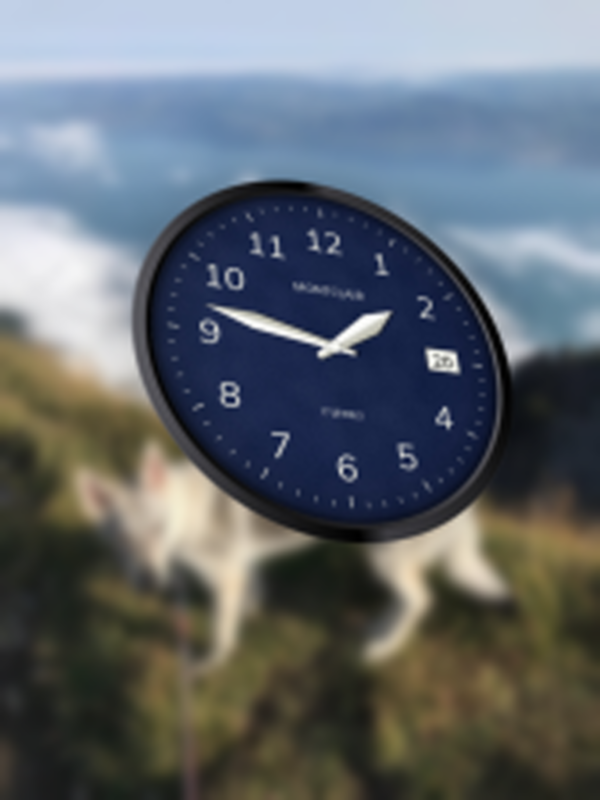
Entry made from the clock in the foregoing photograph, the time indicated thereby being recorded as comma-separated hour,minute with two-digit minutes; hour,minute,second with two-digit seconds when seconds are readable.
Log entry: 1,47
